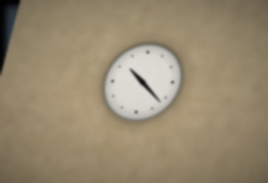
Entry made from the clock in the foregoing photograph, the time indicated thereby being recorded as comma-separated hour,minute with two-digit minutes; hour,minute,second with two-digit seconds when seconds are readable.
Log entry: 10,22
